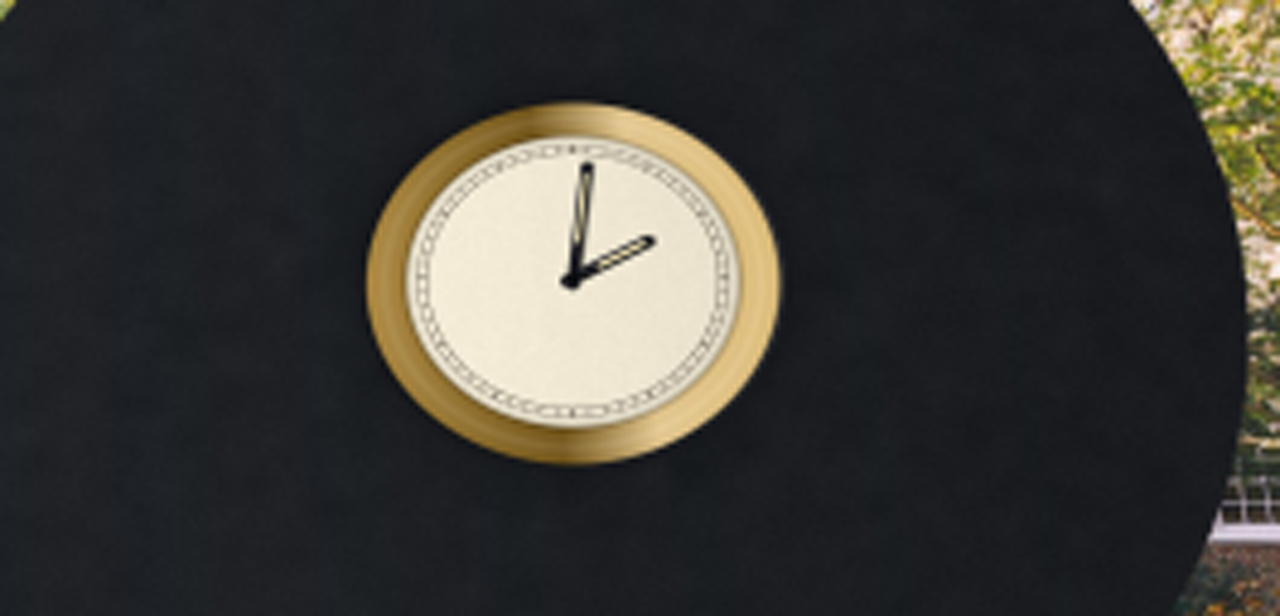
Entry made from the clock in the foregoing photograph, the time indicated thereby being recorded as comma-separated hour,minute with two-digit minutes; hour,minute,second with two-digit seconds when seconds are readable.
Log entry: 2,01
